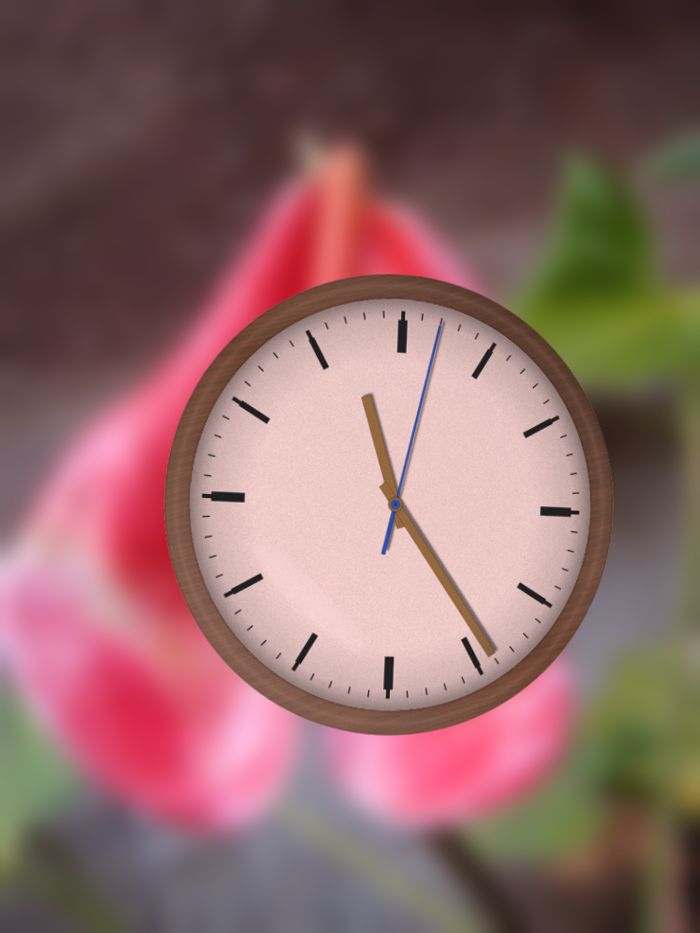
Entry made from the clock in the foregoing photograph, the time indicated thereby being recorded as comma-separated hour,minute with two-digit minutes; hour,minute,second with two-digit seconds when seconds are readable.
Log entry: 11,24,02
